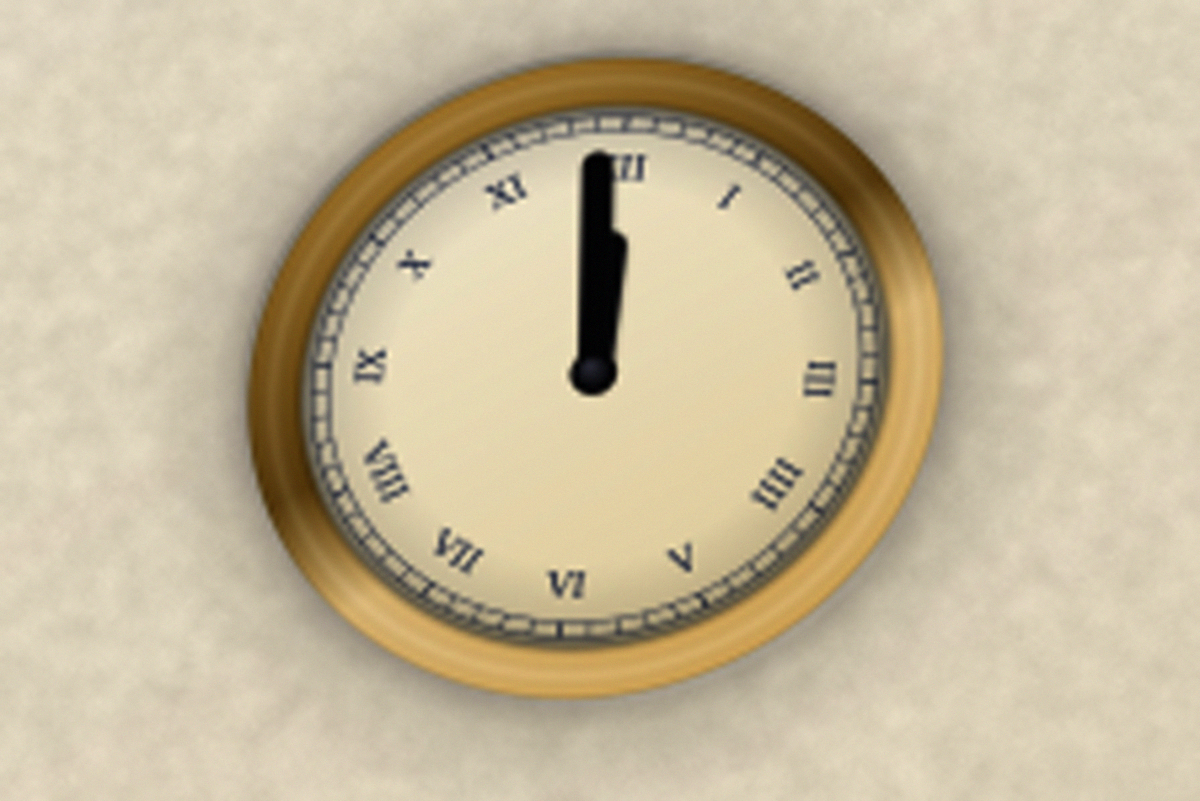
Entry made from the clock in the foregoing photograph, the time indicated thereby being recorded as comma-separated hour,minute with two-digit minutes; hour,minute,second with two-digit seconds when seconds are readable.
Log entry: 11,59
